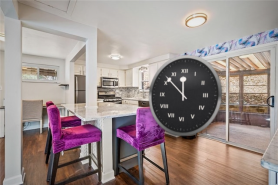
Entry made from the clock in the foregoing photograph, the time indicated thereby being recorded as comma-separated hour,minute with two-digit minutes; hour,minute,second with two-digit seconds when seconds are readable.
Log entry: 11,52
